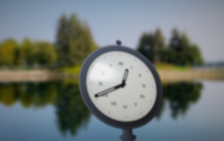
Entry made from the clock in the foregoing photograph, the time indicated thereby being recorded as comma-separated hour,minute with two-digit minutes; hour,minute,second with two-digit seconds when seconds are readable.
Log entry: 12,41
